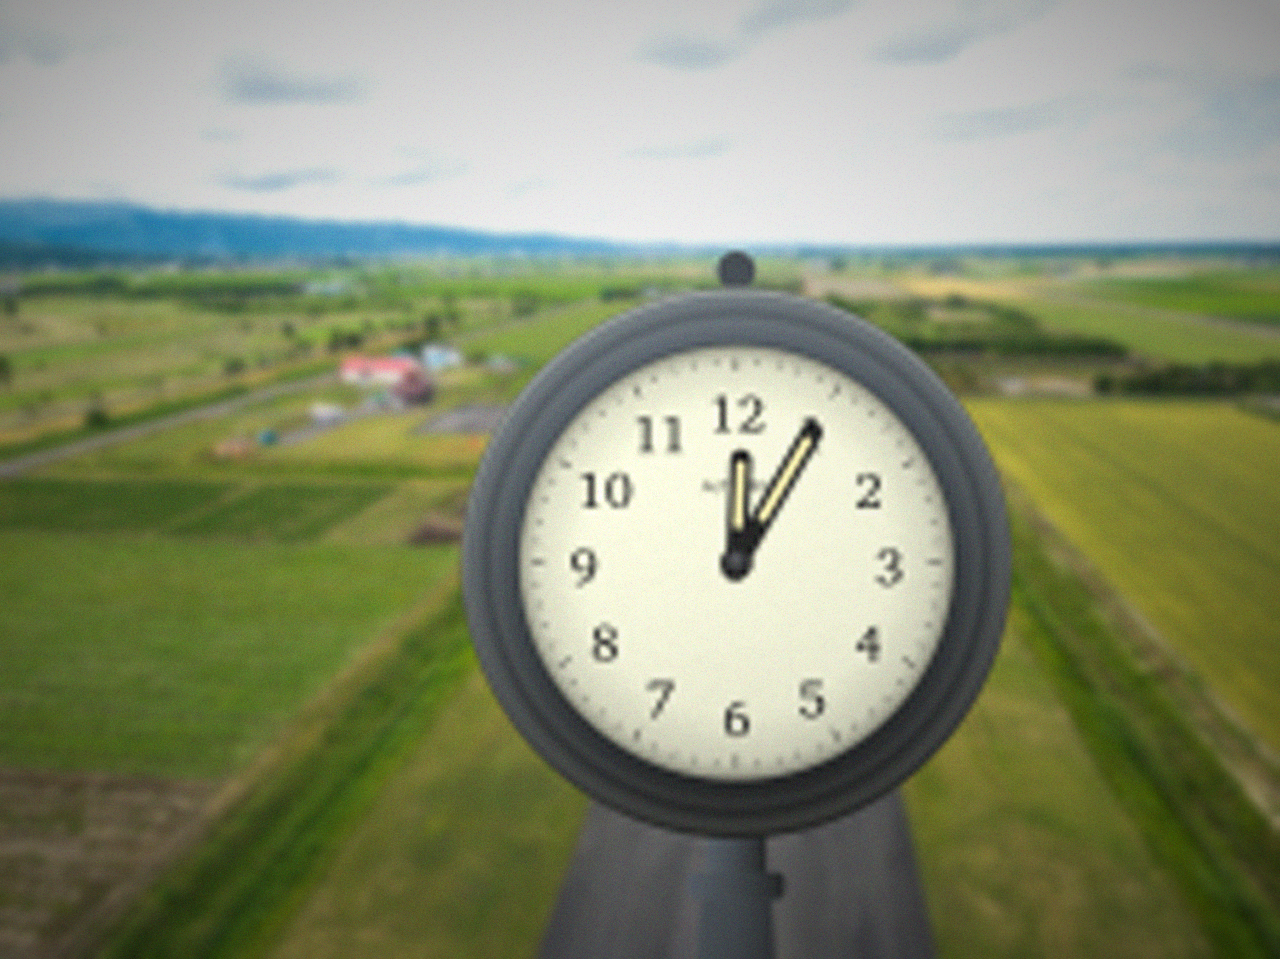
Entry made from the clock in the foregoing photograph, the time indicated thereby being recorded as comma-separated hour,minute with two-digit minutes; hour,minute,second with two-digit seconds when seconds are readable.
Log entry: 12,05
